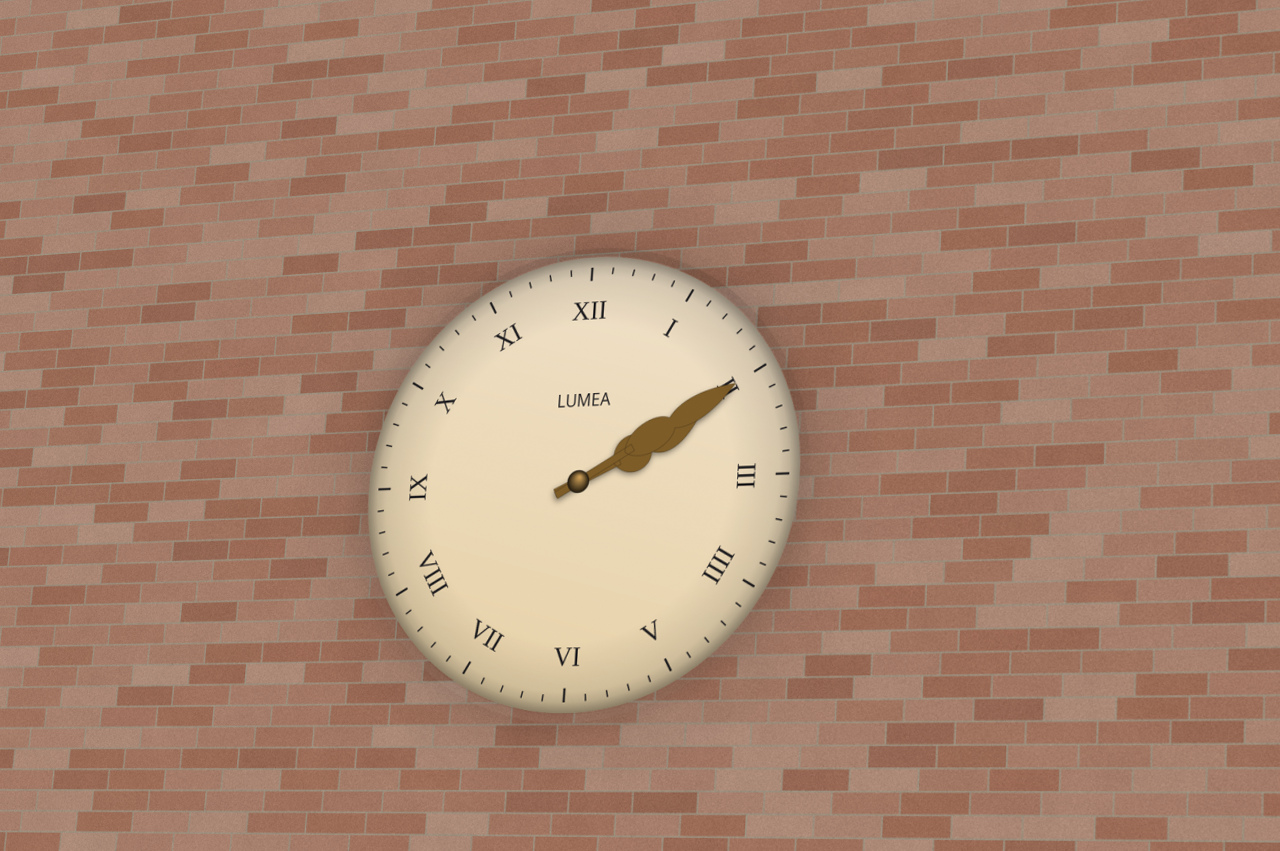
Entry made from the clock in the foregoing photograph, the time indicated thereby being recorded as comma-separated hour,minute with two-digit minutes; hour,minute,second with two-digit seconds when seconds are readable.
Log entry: 2,10
